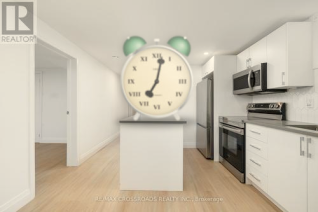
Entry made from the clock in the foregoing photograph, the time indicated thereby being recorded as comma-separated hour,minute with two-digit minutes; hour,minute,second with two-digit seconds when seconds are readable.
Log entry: 7,02
